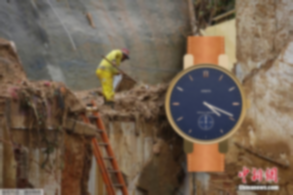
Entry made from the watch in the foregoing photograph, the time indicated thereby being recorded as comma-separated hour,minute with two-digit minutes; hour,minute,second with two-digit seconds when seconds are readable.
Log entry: 4,19
